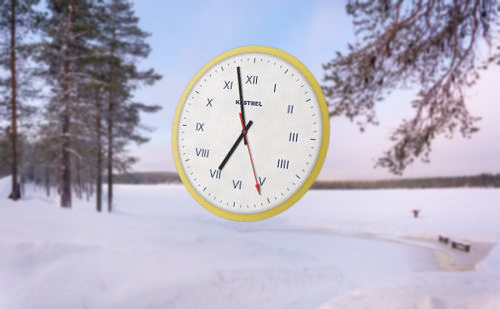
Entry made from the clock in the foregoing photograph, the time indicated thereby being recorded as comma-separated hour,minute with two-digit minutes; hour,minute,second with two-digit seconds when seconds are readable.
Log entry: 6,57,26
